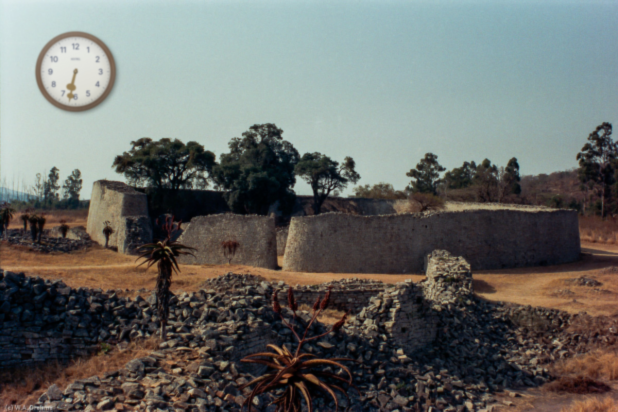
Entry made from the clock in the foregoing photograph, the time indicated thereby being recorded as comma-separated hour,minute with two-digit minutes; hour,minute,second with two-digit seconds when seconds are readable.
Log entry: 6,32
